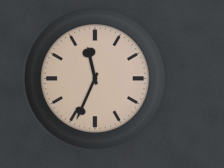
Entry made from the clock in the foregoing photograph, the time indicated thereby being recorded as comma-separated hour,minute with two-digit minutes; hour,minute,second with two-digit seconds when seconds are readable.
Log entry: 11,34
